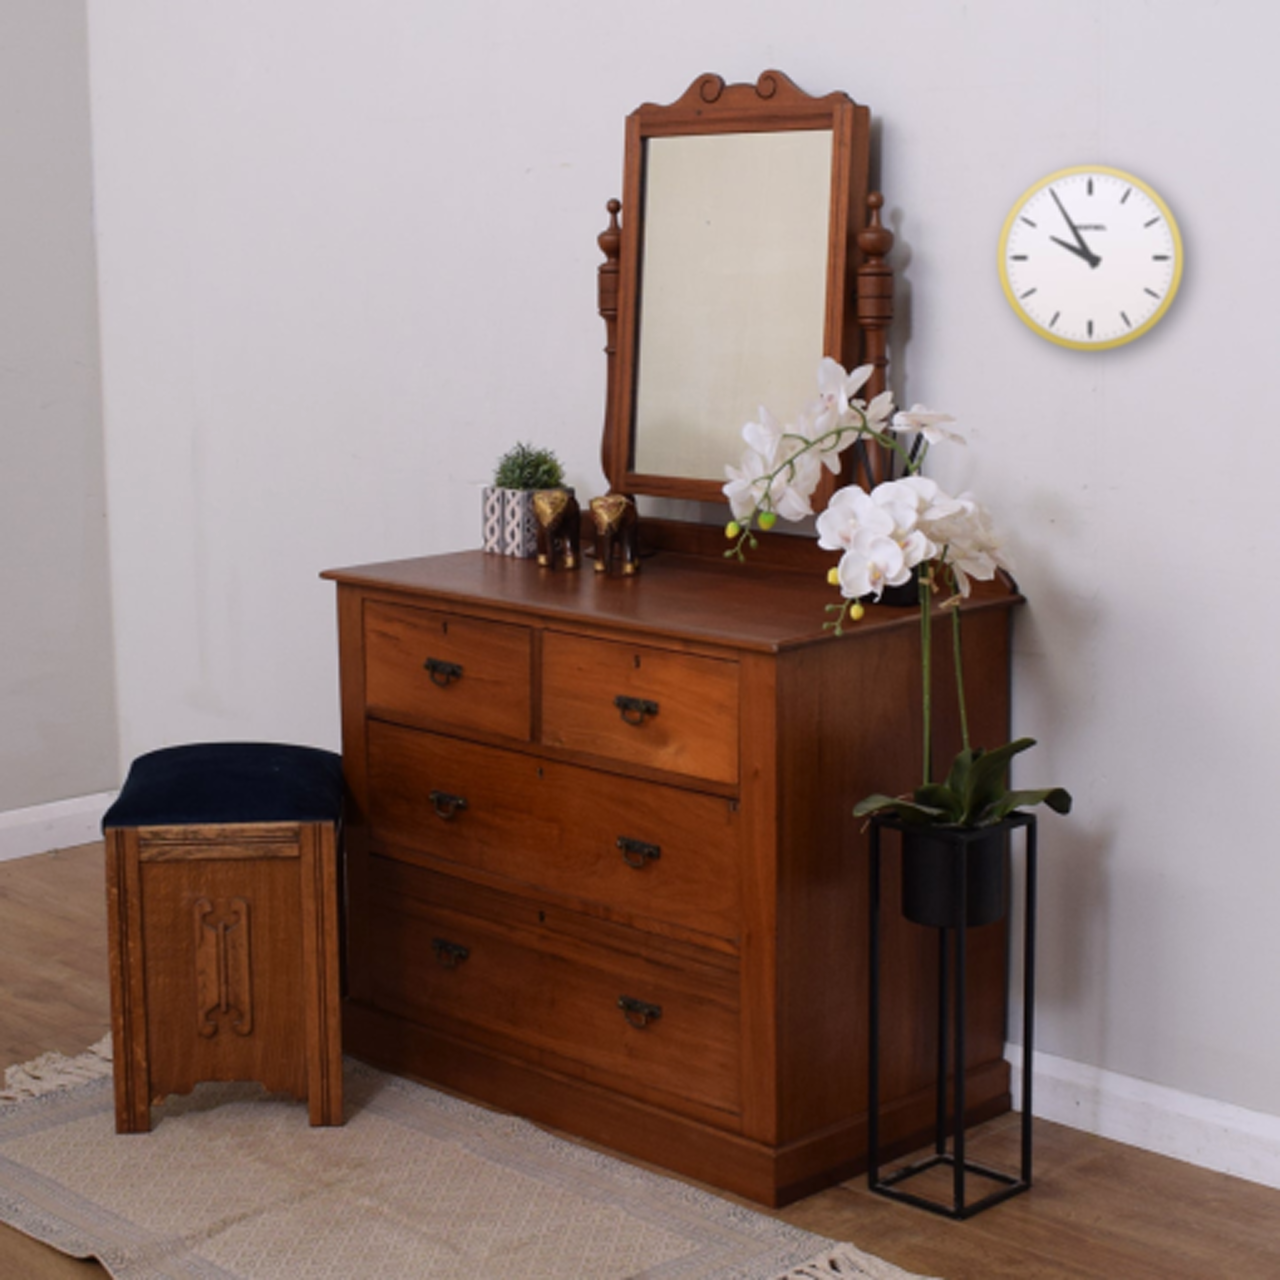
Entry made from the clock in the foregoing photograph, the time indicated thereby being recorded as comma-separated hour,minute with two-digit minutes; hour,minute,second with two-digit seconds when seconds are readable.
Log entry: 9,55
